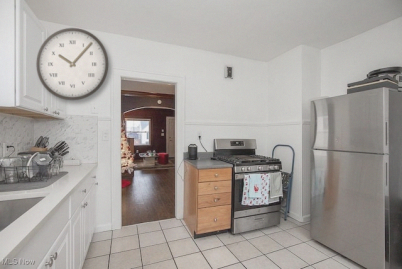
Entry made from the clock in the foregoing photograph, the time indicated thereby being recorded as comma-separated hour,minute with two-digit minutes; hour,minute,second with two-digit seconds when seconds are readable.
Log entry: 10,07
